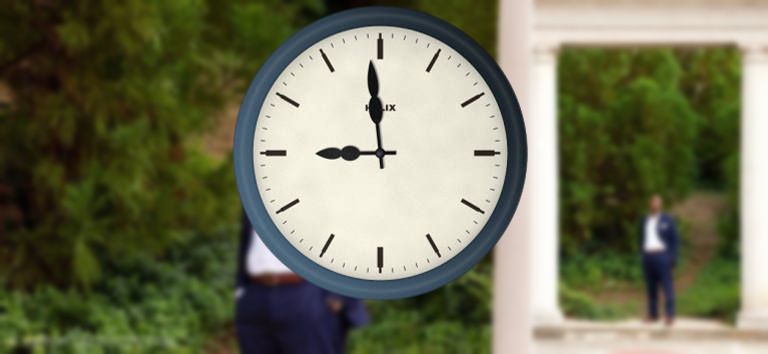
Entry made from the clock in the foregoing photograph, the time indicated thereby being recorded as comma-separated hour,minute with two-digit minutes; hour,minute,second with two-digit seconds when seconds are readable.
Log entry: 8,59
